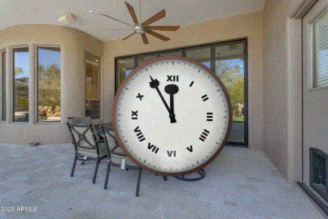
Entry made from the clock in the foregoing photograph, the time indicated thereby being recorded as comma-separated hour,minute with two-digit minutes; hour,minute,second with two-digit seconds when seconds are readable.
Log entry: 11,55
